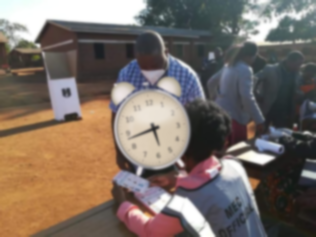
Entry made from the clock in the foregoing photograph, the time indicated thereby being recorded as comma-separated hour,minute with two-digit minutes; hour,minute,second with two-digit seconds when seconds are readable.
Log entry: 5,43
